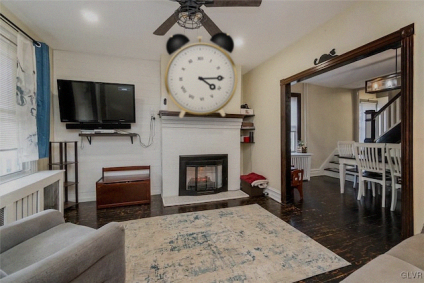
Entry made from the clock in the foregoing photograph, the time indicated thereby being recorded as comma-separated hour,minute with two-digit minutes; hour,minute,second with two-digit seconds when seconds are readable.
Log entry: 4,15
